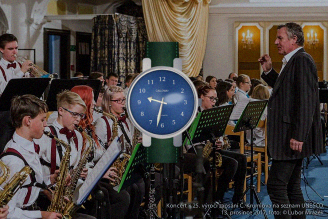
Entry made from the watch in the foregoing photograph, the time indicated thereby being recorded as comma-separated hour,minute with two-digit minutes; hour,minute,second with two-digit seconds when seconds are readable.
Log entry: 9,32
